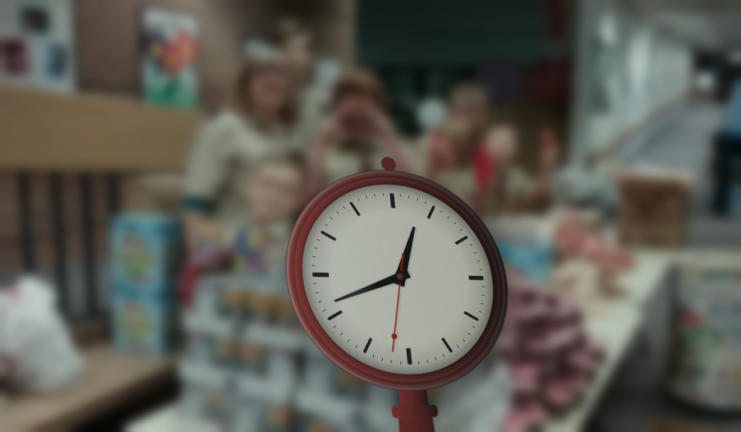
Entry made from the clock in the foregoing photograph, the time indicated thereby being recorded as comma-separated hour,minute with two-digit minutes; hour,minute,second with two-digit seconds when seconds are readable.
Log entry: 12,41,32
